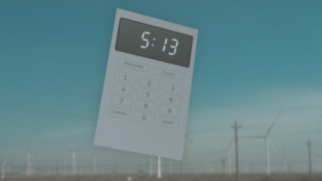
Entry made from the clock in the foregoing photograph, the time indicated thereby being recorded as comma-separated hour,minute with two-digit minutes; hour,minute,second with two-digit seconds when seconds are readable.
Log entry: 5,13
